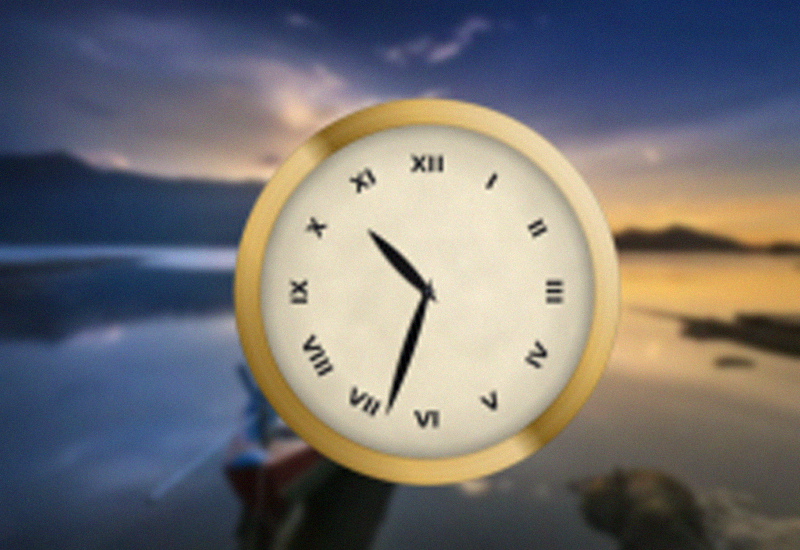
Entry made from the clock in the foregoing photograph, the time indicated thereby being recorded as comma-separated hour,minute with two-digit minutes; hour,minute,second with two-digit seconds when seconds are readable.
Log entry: 10,33
